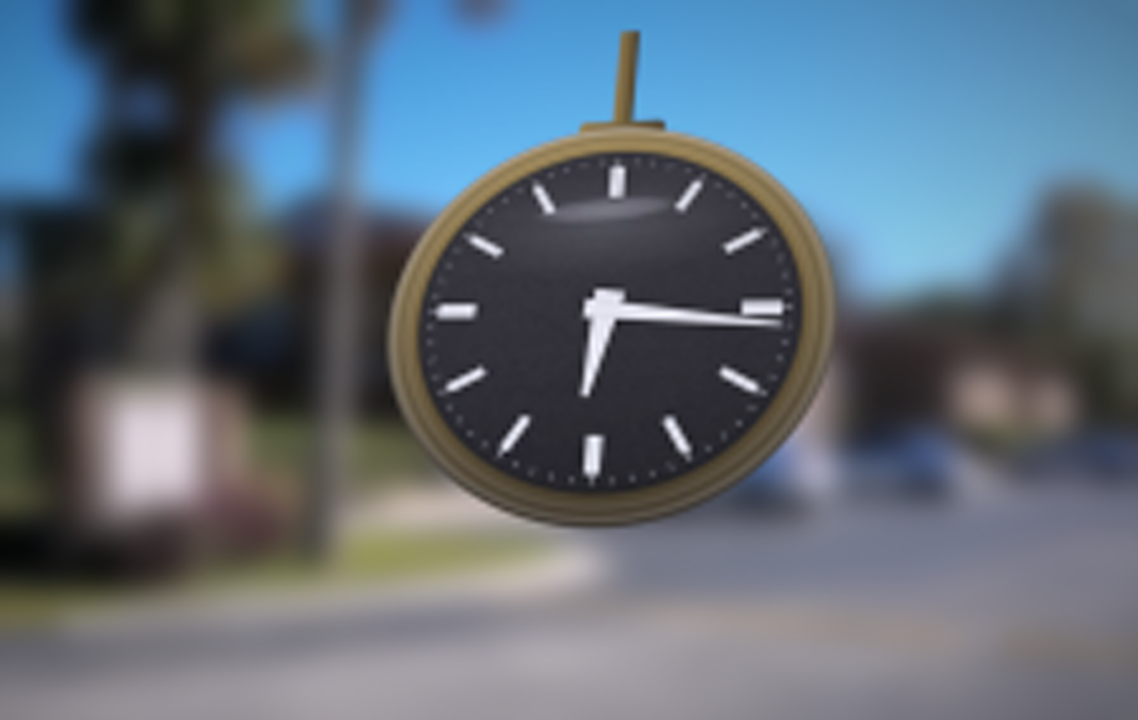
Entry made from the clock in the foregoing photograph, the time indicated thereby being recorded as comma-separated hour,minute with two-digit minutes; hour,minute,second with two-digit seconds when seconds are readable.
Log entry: 6,16
